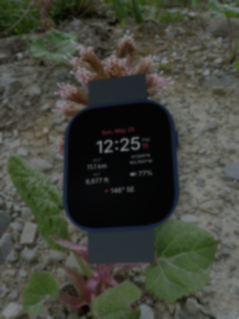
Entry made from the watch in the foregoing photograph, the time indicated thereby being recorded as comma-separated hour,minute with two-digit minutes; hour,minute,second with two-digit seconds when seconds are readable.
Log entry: 12,25
